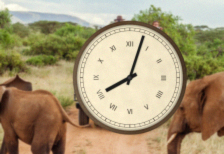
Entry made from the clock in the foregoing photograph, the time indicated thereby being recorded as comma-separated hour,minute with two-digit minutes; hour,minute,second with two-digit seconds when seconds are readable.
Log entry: 8,03
